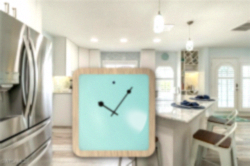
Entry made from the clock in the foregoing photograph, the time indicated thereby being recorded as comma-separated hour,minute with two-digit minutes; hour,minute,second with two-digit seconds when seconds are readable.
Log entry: 10,06
